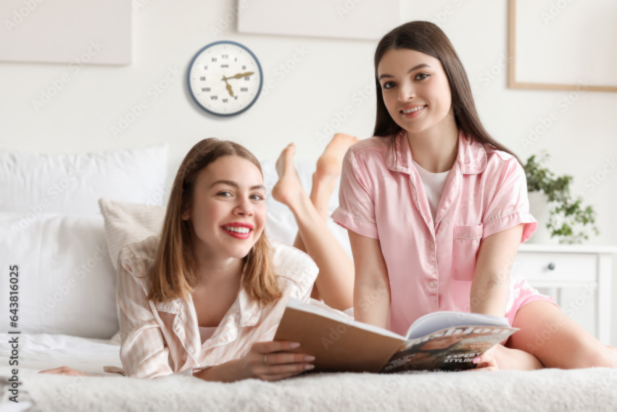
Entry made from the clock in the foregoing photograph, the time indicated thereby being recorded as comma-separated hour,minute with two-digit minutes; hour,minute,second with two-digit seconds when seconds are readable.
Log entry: 5,13
